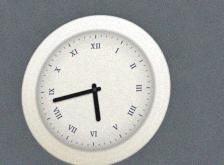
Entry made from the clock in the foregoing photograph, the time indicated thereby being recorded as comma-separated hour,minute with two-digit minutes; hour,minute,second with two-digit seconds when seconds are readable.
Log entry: 5,43
